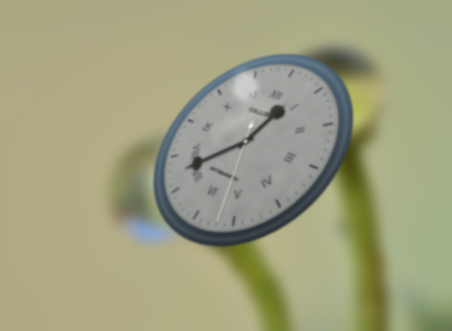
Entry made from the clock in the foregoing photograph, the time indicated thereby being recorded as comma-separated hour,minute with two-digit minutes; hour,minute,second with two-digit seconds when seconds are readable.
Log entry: 12,37,27
